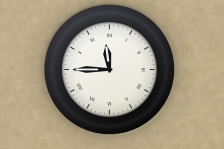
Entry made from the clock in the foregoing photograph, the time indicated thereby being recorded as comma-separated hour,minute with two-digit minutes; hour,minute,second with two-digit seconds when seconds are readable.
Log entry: 11,45
